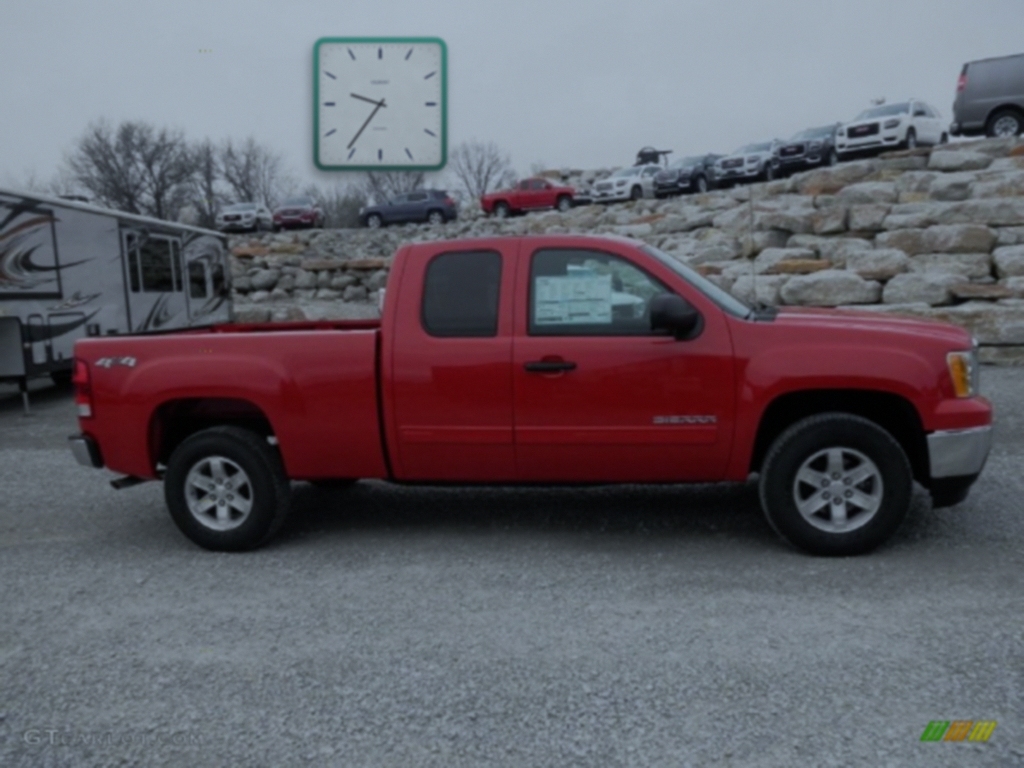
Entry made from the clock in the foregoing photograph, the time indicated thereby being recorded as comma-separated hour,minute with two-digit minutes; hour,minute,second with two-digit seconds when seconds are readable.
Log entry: 9,36
